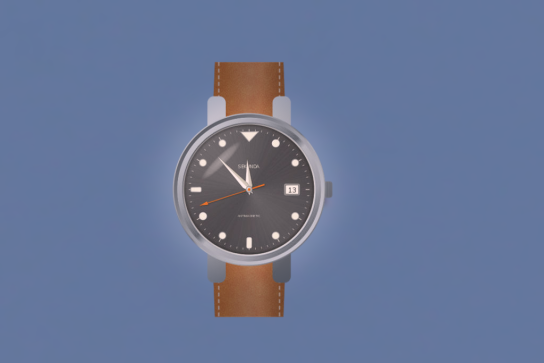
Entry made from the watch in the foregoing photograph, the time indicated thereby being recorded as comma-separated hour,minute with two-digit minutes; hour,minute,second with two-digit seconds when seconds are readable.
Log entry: 11,52,42
